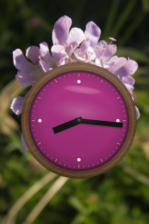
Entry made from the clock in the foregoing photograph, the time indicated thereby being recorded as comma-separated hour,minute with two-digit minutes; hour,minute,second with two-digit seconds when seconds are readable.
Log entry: 8,16
